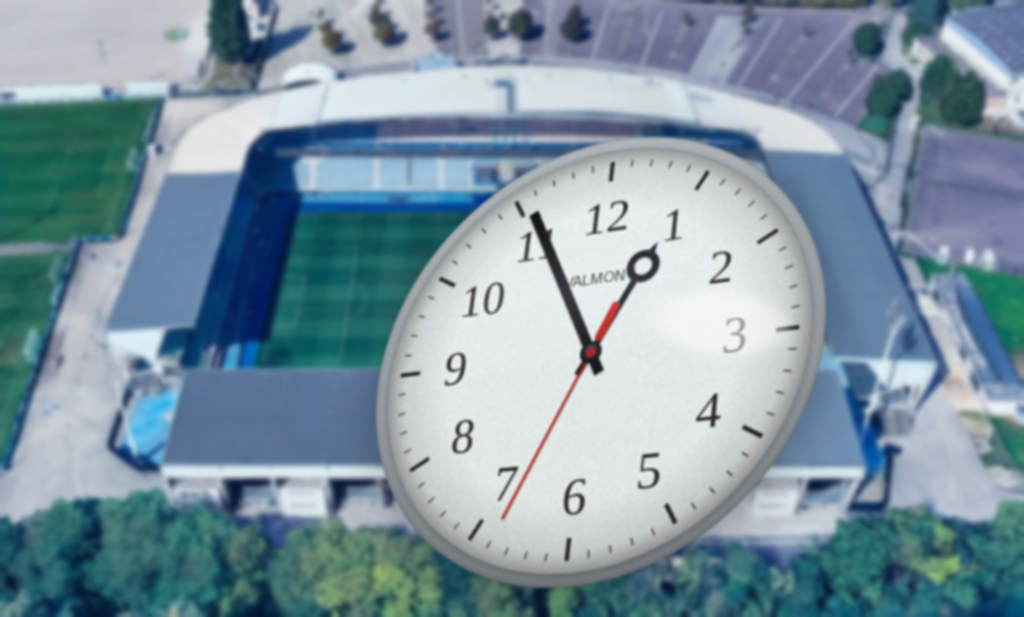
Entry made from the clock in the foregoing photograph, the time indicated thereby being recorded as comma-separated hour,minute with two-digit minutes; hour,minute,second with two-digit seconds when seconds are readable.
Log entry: 12,55,34
